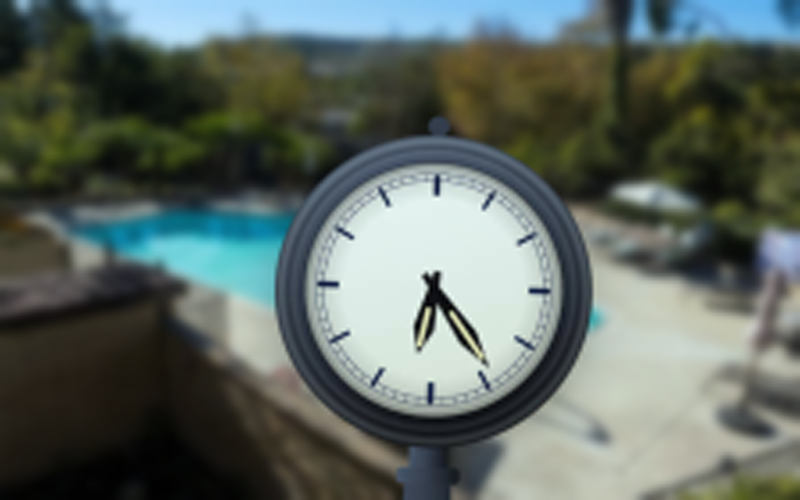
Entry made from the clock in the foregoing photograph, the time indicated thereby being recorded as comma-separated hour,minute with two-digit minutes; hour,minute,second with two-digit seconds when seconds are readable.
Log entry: 6,24
